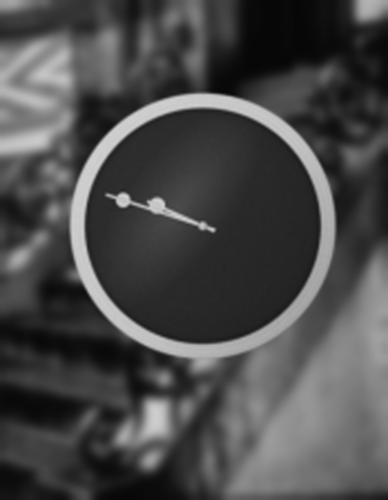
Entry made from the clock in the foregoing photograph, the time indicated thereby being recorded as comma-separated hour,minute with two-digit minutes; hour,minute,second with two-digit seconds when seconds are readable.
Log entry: 9,48
